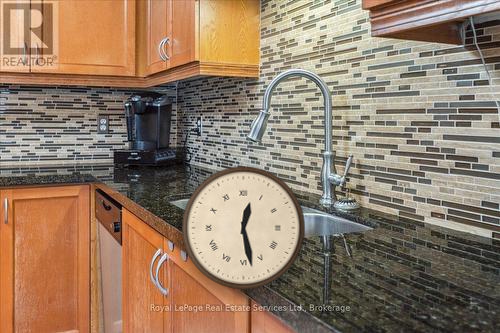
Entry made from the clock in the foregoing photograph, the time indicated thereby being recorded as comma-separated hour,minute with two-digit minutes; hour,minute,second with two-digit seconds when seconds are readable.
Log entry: 12,28
